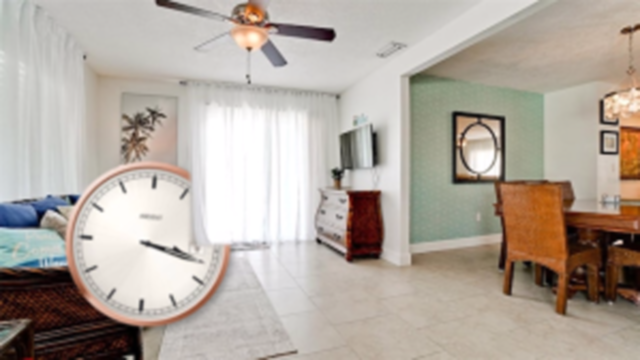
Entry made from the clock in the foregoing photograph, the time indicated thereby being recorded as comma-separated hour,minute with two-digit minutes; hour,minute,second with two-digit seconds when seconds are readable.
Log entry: 3,17
